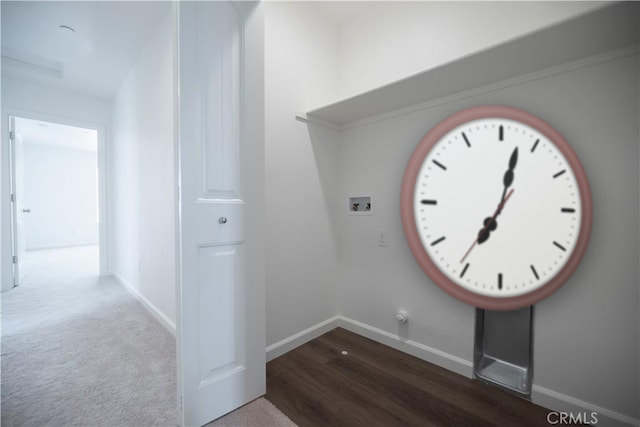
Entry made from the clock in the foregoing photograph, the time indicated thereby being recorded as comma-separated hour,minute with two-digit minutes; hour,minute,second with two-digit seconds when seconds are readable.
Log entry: 7,02,36
